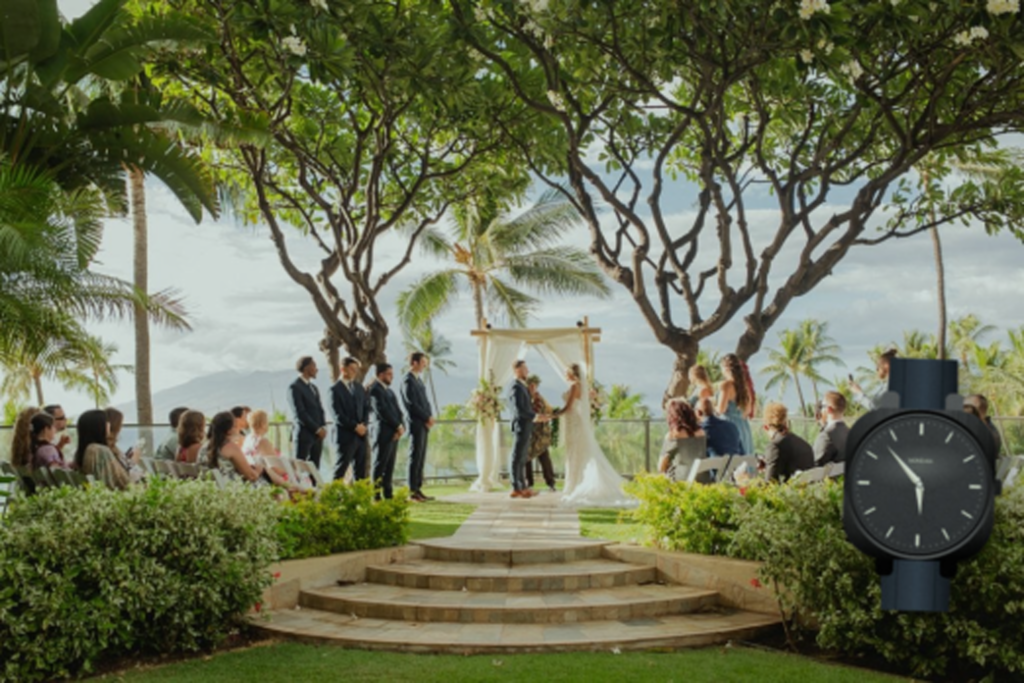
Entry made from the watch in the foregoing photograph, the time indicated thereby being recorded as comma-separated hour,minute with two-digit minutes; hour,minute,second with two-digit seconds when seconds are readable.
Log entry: 5,53
